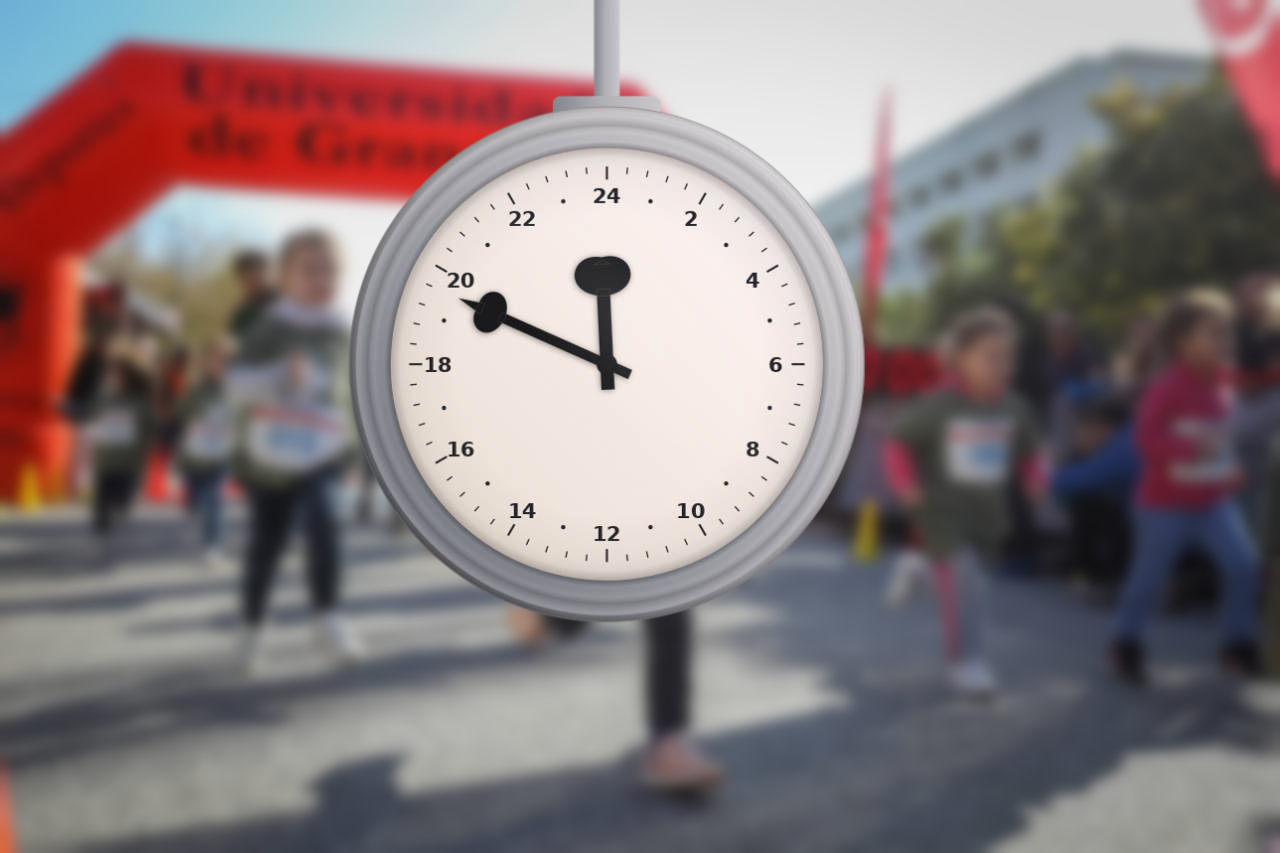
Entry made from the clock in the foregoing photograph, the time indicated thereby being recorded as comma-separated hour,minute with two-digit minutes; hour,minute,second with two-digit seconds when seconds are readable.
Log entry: 23,49
